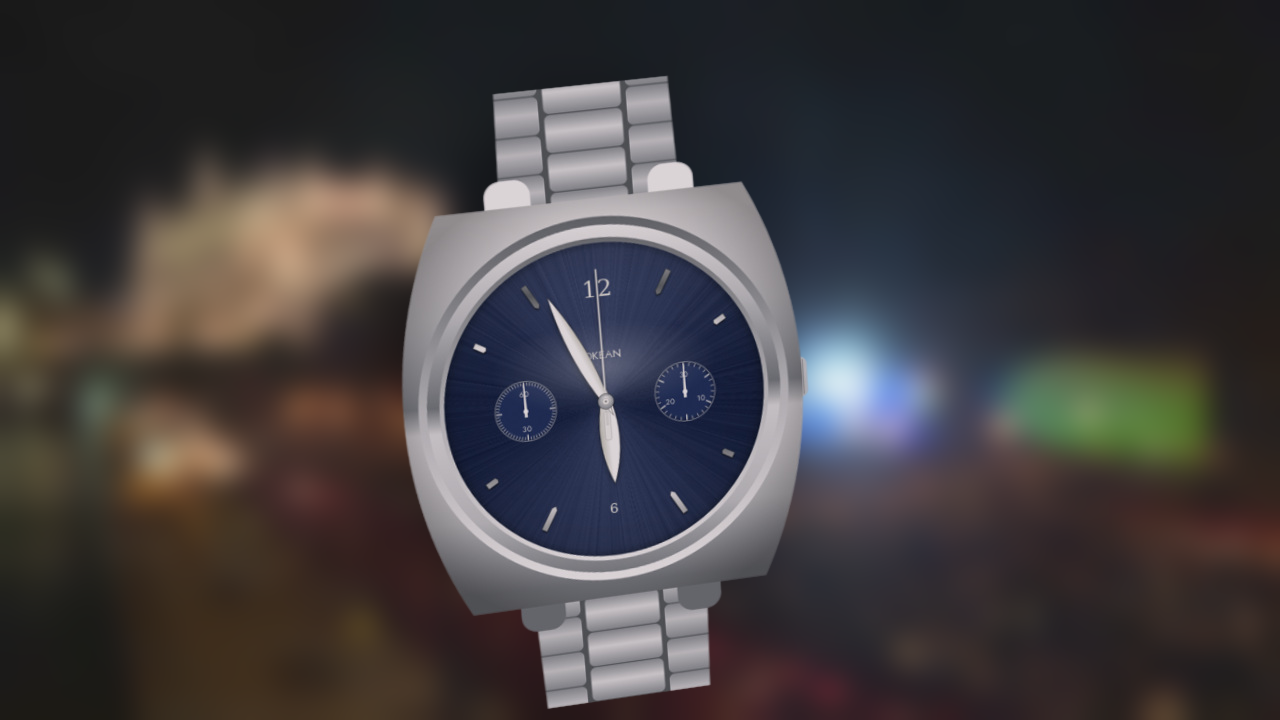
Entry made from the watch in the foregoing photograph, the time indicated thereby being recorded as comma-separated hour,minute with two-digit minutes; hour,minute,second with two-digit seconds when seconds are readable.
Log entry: 5,56
